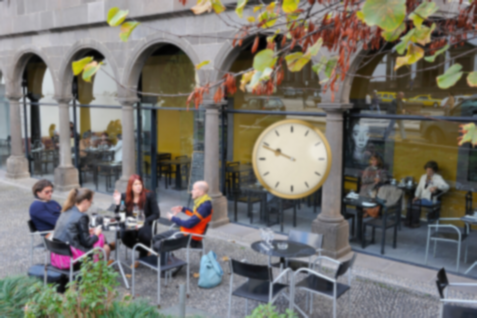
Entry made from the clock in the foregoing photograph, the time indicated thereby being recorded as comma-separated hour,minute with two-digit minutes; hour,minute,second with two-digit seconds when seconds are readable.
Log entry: 9,49
